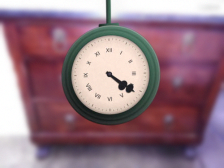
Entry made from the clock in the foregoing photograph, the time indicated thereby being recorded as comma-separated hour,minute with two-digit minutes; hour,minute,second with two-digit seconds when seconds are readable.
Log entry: 4,21
